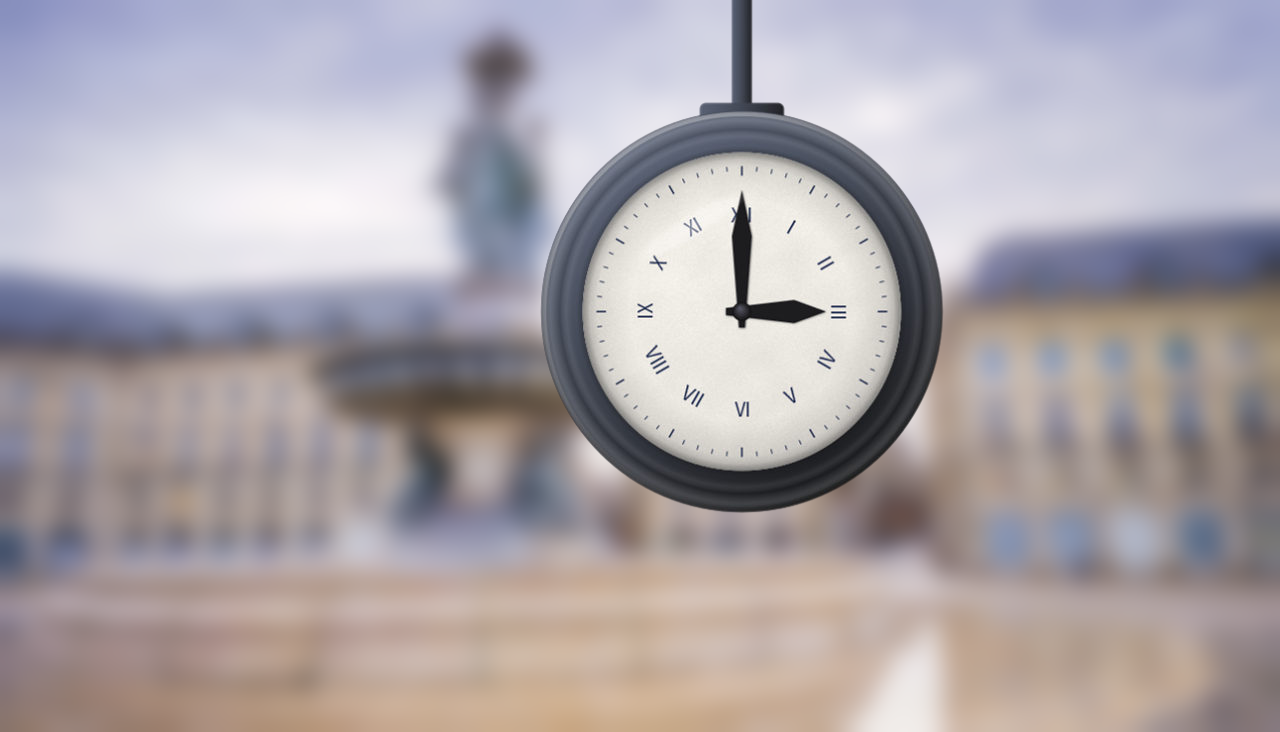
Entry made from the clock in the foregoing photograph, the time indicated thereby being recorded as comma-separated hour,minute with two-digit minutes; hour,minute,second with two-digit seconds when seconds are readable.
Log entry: 3,00
